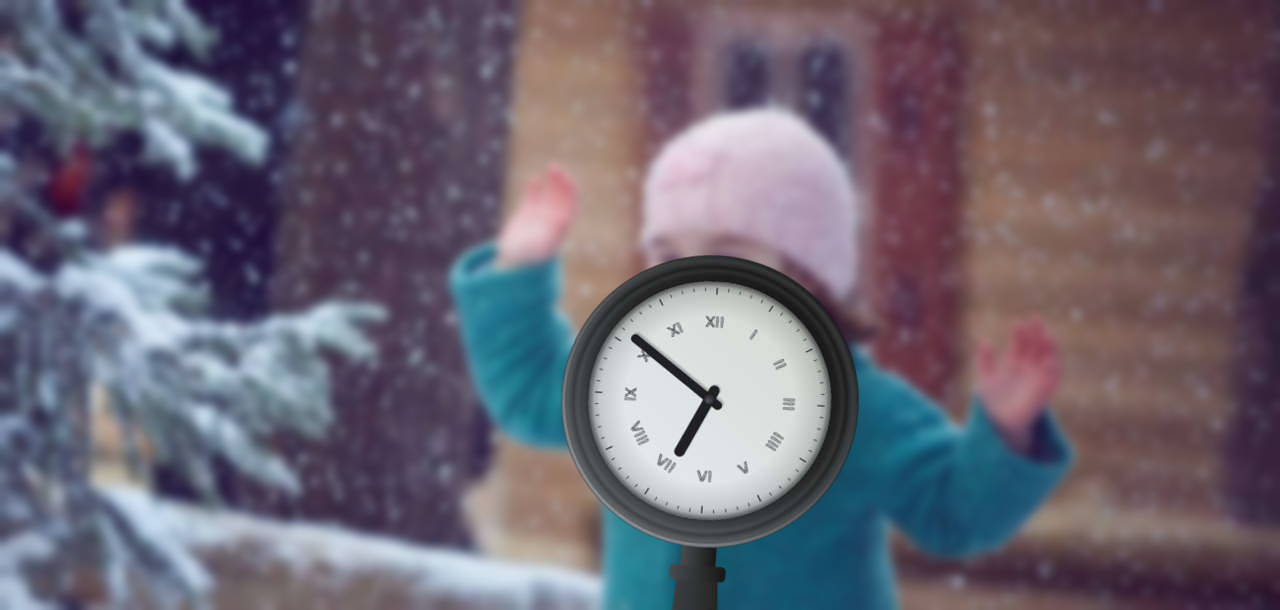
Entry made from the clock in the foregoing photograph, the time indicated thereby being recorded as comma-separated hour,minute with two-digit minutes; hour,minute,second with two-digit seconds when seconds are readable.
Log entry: 6,51
